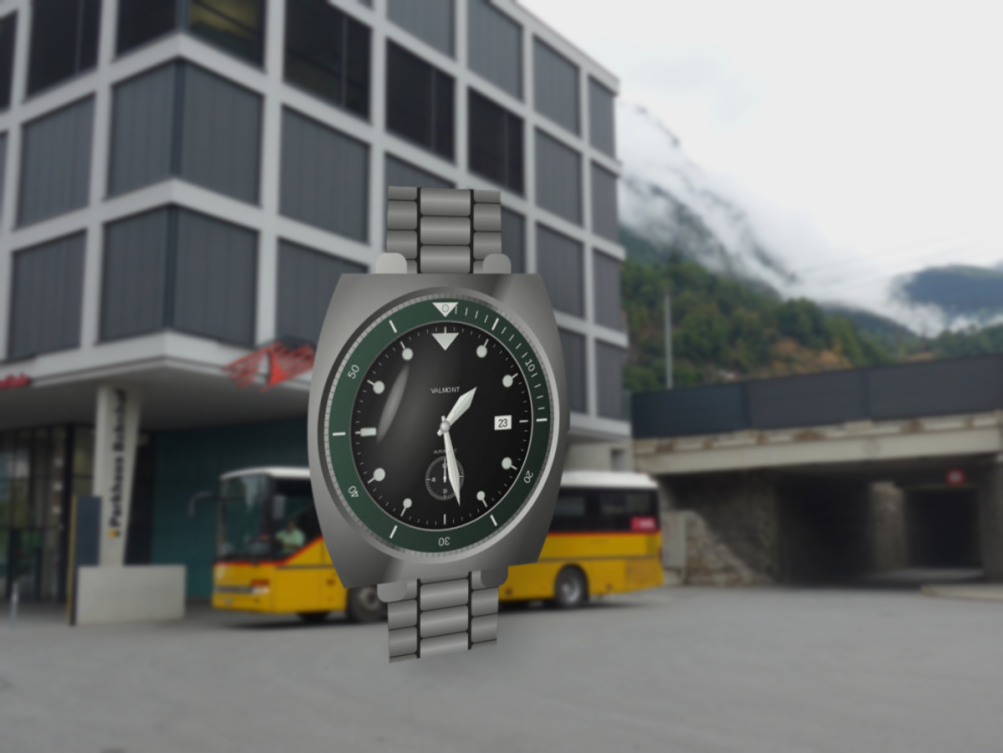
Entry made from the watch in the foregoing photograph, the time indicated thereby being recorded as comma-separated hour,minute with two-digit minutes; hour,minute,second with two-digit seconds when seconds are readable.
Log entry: 1,28
